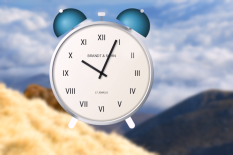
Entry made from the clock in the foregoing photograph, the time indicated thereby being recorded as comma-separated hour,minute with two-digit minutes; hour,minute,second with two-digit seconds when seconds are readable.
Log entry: 10,04
